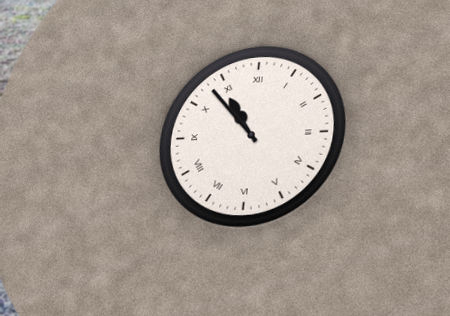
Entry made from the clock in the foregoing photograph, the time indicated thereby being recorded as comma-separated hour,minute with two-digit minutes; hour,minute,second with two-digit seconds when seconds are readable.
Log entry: 10,53
